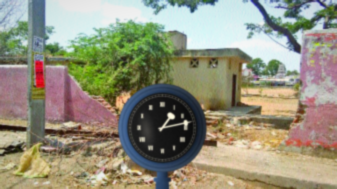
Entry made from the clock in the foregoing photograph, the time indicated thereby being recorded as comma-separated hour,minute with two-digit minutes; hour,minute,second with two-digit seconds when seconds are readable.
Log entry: 1,13
